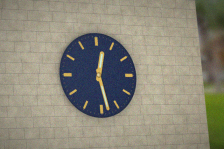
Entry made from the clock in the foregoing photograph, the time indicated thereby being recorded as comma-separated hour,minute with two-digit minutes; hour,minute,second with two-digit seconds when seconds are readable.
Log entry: 12,28
